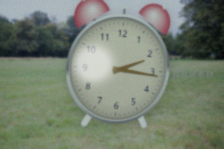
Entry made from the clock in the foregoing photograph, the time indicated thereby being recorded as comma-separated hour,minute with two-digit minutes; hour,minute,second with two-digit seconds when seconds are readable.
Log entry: 2,16
